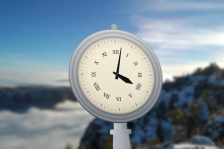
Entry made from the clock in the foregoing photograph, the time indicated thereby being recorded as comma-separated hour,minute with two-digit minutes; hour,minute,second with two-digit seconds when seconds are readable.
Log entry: 4,02
